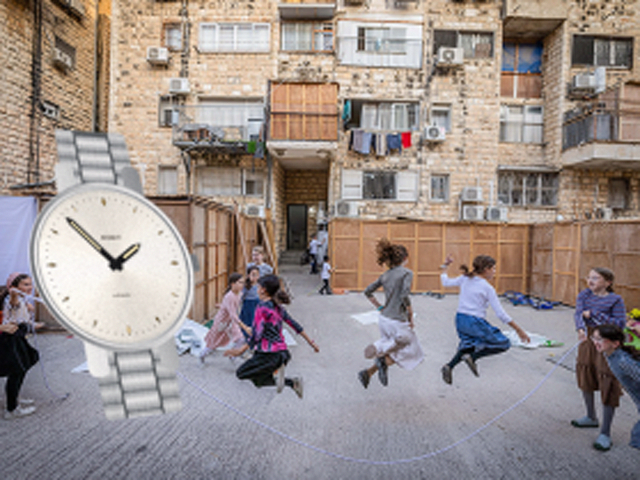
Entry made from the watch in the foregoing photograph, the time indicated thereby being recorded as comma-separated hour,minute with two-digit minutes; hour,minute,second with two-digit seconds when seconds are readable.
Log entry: 1,53
